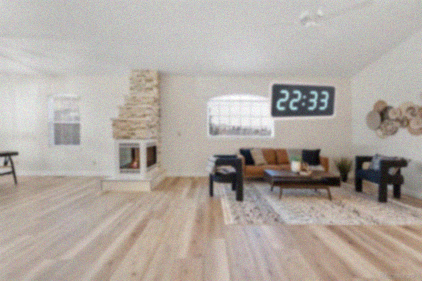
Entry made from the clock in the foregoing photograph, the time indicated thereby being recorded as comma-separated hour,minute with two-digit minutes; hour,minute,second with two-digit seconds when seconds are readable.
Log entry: 22,33
